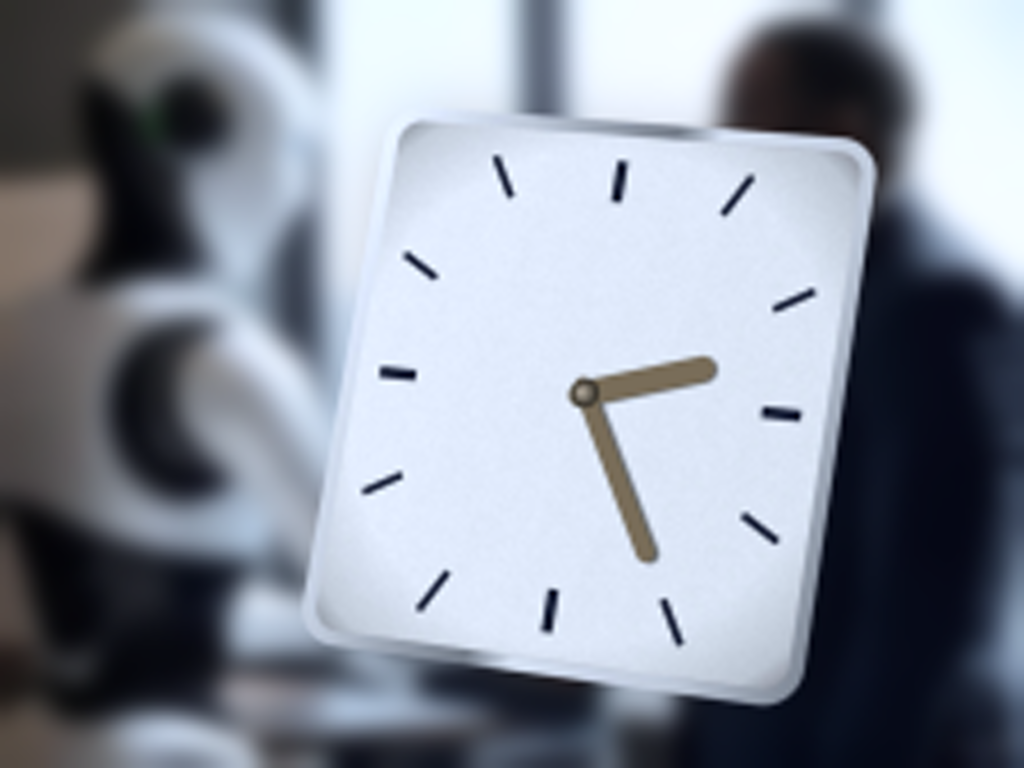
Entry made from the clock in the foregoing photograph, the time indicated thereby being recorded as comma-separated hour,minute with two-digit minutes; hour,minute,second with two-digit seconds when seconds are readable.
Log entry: 2,25
